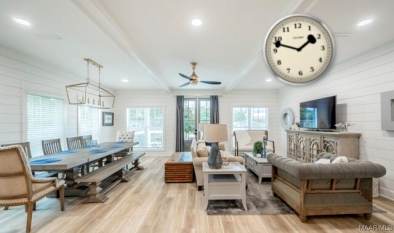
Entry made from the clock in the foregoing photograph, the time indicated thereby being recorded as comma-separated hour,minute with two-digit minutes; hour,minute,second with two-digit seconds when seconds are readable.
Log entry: 1,48
